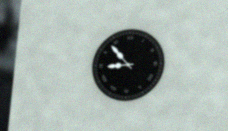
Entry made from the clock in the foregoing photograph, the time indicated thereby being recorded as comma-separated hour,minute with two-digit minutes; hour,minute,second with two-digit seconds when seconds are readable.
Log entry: 8,53
